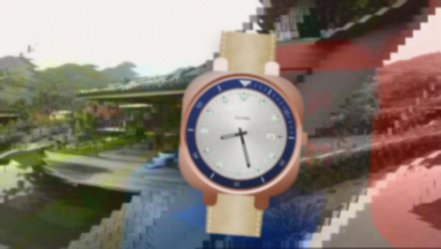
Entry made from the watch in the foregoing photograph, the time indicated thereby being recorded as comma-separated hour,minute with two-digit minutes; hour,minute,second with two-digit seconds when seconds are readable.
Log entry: 8,27
